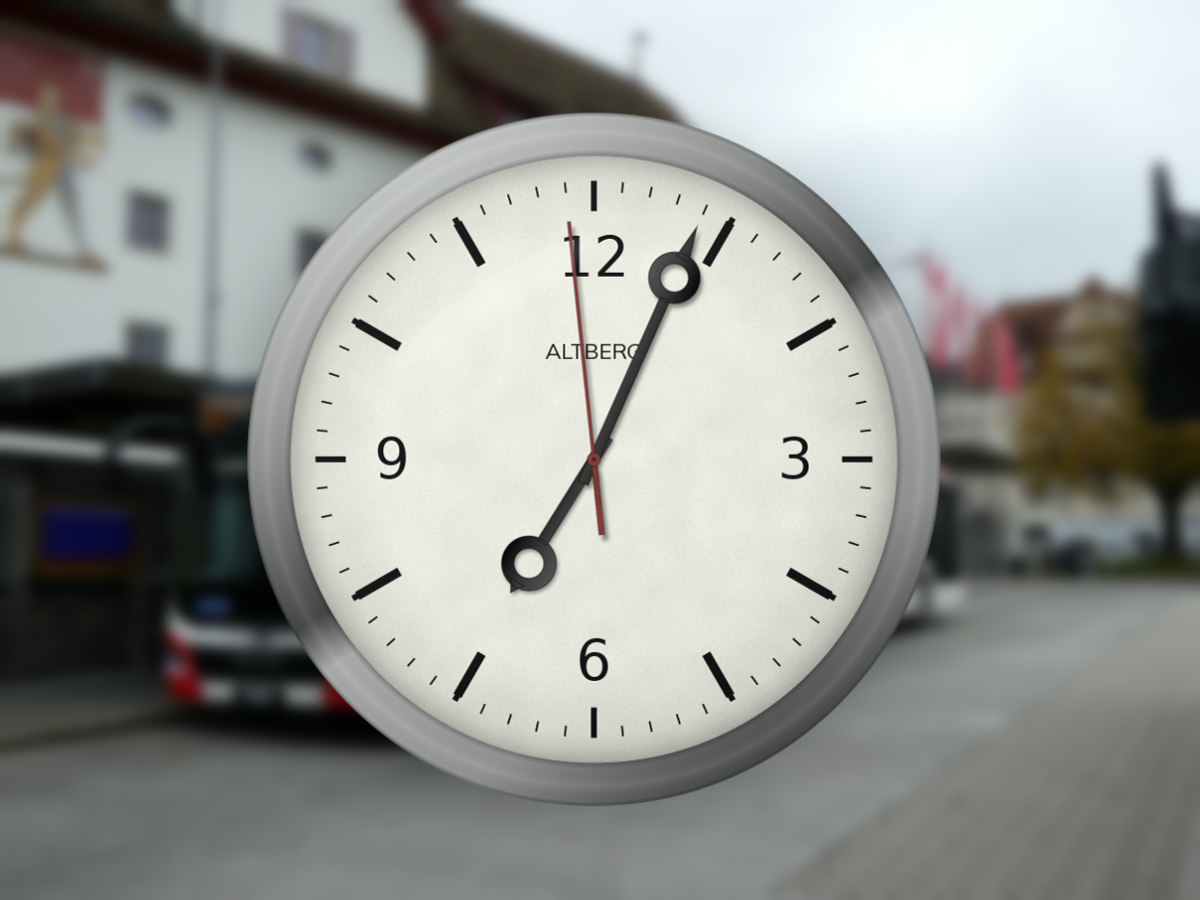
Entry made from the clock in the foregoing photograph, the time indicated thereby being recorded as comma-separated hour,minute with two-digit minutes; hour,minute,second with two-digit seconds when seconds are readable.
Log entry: 7,03,59
